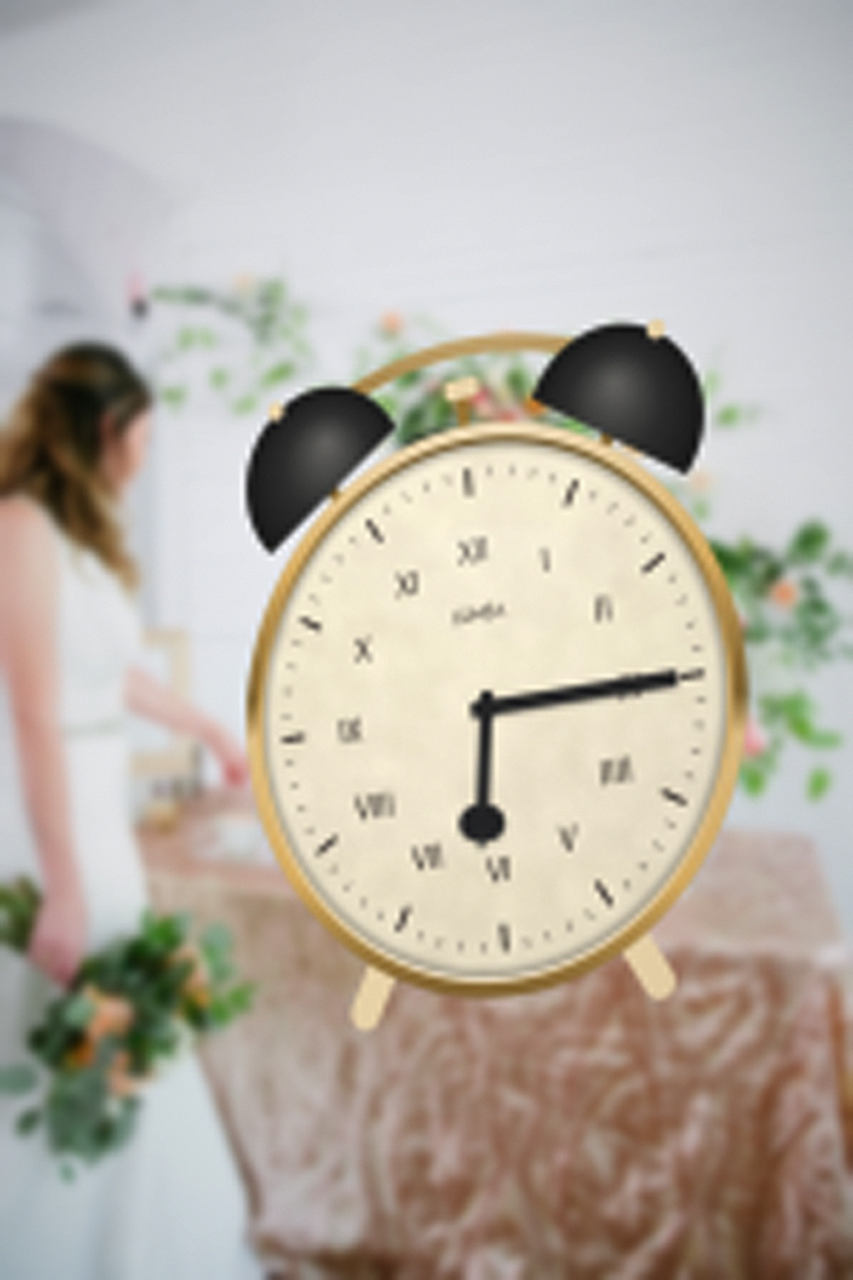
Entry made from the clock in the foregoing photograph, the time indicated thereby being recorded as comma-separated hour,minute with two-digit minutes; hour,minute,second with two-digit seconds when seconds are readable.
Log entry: 6,15
